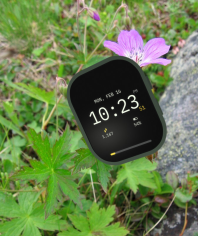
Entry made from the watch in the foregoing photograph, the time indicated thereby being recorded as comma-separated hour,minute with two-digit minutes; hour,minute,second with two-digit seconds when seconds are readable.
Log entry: 10,23
